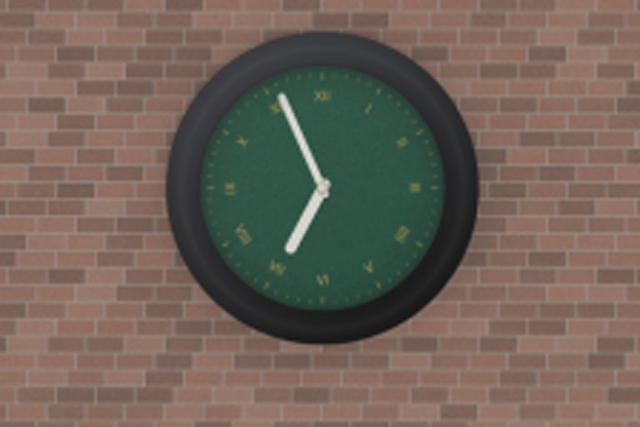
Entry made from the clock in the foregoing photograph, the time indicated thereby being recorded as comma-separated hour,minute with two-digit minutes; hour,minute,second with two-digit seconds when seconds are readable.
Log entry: 6,56
